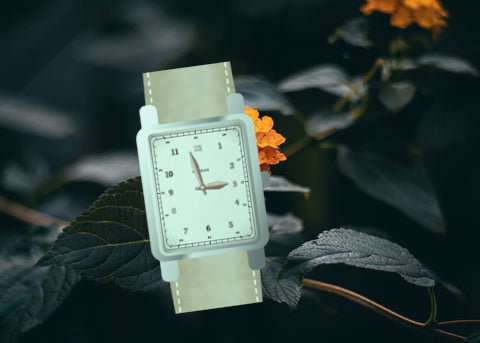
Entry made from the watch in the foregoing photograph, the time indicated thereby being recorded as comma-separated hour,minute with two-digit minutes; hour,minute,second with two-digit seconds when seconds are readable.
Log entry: 2,58
